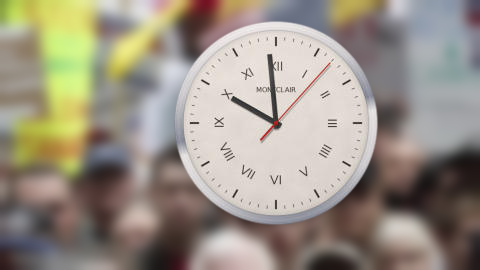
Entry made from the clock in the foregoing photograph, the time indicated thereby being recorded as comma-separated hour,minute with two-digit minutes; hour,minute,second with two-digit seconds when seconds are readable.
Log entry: 9,59,07
